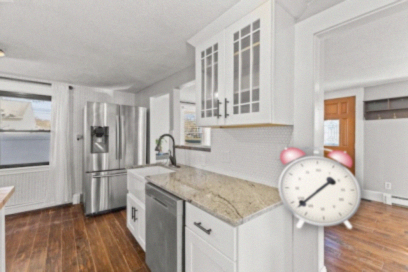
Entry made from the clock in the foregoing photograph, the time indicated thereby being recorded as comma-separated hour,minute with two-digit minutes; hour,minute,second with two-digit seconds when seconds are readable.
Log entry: 1,38
